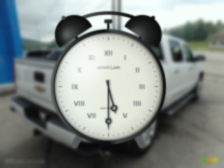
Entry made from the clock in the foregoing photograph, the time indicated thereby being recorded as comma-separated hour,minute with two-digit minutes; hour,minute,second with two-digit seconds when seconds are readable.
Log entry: 5,30
